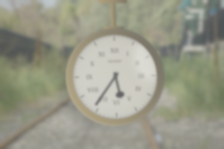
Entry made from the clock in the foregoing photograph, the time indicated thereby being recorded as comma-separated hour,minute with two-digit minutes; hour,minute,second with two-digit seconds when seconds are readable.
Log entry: 5,36
